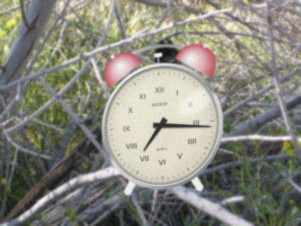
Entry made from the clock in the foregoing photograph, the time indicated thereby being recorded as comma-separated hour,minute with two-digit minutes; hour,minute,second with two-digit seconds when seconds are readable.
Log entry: 7,16
